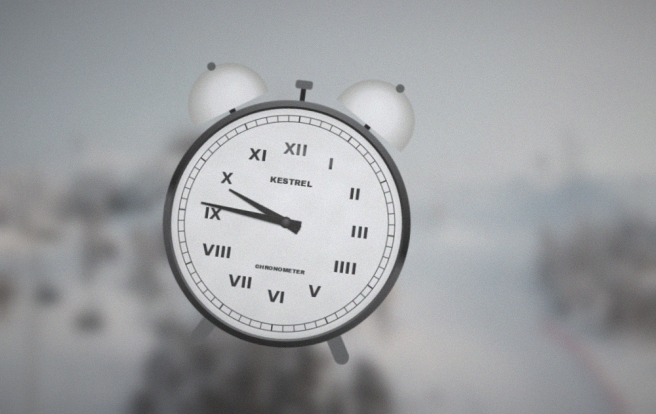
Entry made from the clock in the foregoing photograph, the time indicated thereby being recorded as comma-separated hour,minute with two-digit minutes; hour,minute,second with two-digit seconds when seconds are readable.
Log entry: 9,46
